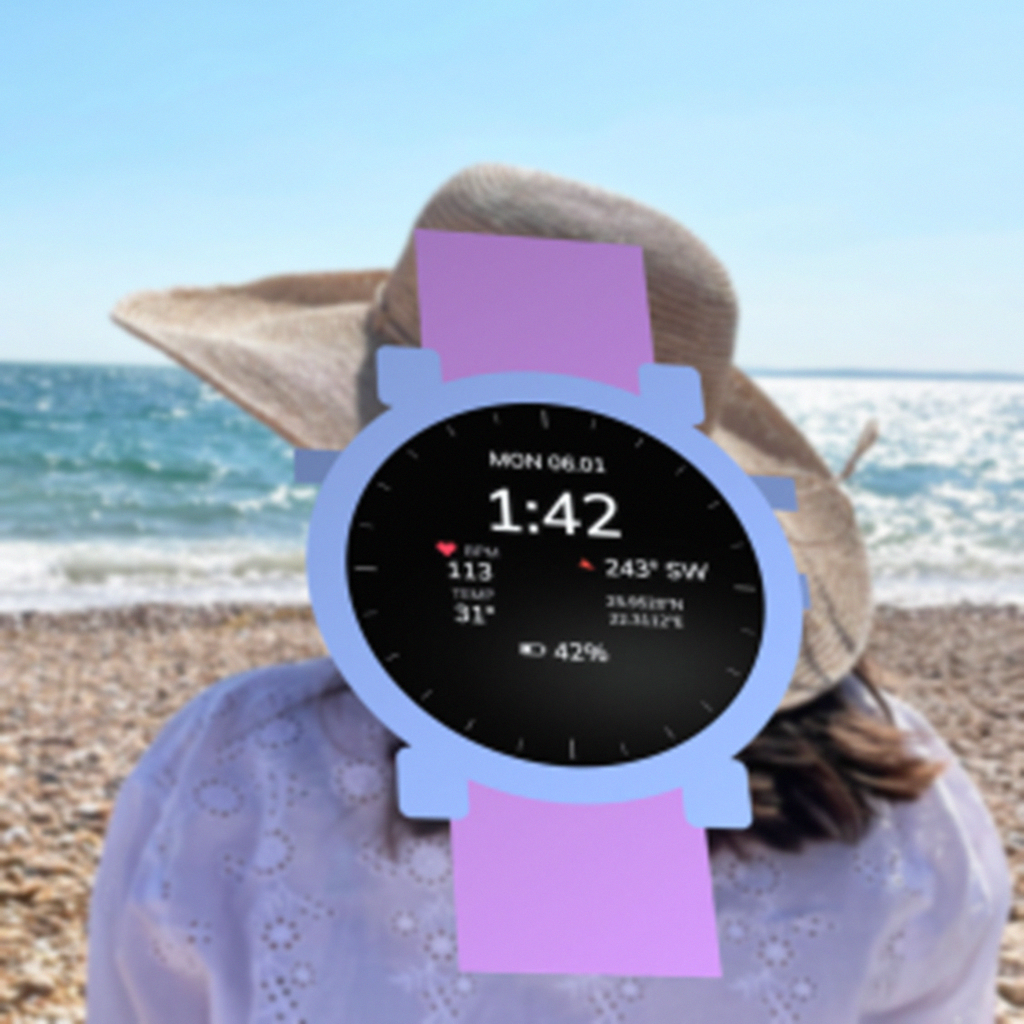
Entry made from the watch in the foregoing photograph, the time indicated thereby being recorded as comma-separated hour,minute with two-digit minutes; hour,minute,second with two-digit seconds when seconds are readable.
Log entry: 1,42
